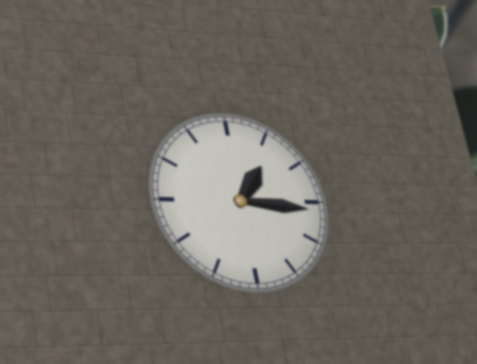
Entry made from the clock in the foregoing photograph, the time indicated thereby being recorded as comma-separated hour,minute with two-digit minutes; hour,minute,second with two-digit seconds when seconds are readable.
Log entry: 1,16
